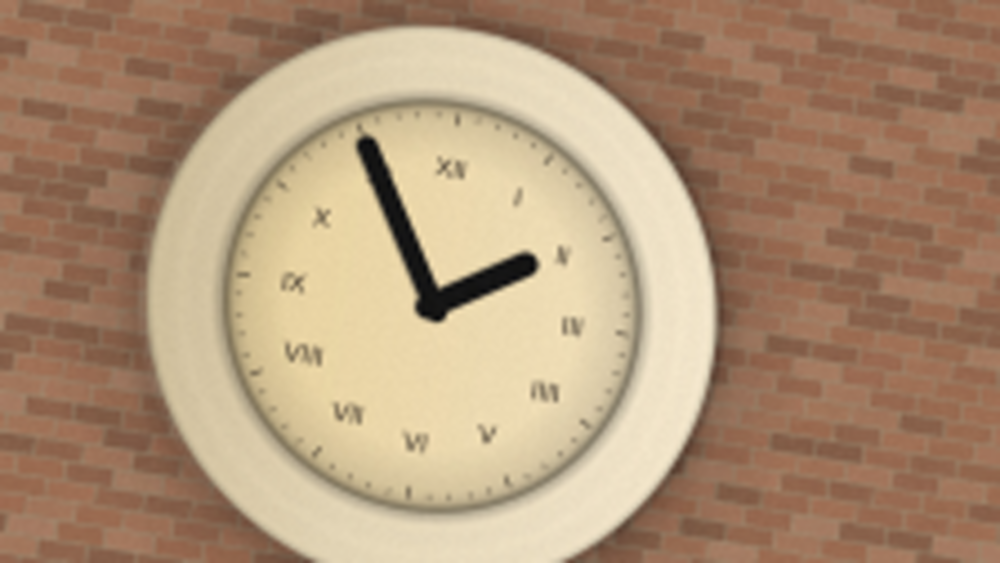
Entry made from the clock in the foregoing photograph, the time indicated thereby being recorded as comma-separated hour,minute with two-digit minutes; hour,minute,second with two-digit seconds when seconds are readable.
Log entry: 1,55
